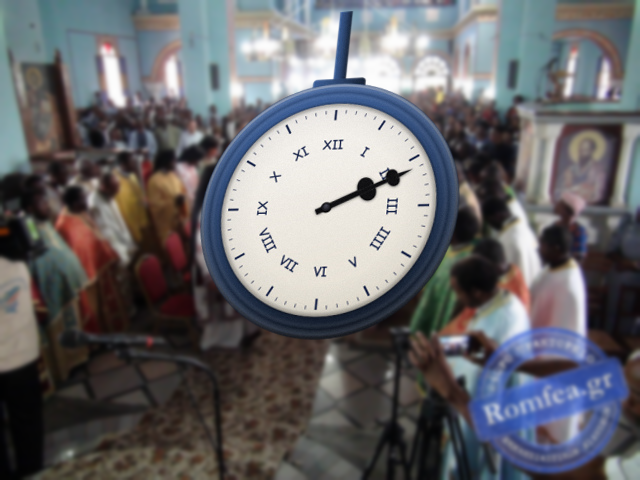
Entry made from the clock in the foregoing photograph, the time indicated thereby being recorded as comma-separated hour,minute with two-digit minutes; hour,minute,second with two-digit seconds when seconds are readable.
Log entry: 2,11
